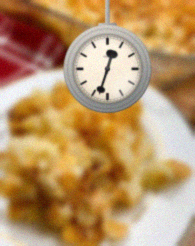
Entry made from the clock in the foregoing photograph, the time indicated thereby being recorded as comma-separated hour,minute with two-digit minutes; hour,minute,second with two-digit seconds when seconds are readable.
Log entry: 12,33
